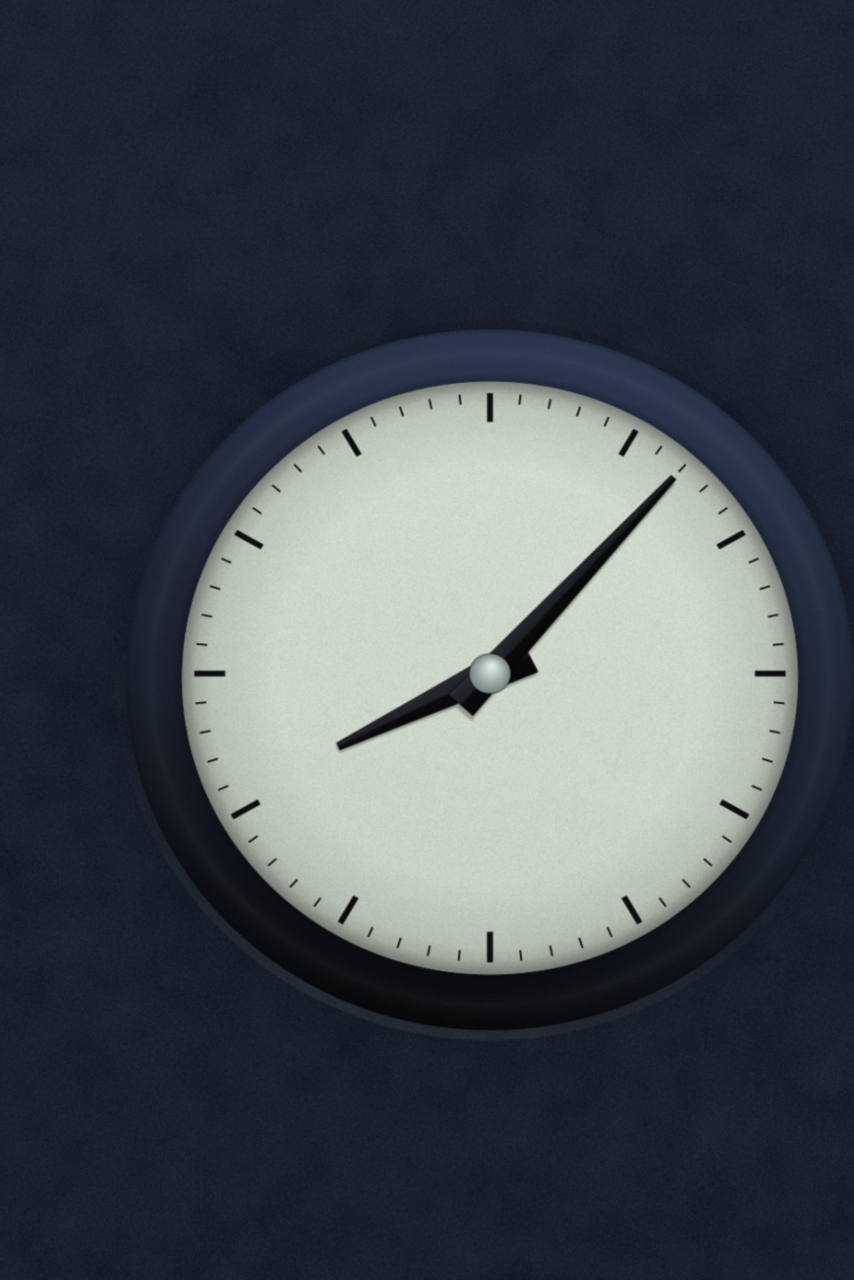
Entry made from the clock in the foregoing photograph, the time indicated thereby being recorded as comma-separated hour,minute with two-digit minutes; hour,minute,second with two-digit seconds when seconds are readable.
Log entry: 8,07
